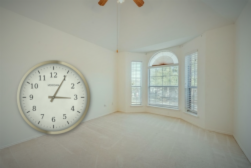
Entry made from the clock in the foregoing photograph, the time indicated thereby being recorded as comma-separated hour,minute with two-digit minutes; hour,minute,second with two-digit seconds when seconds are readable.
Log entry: 3,05
